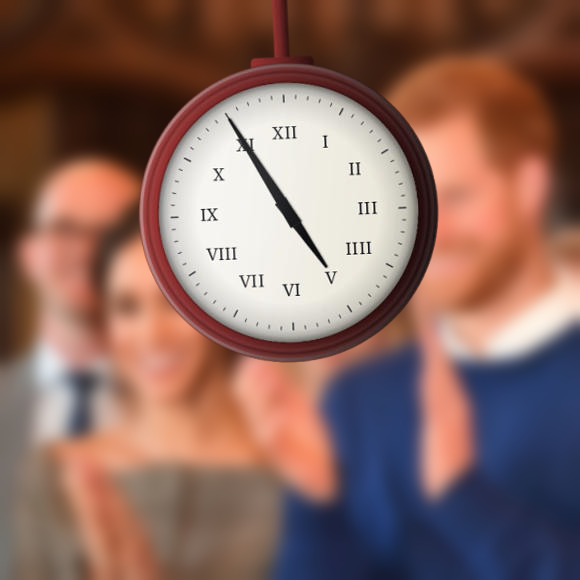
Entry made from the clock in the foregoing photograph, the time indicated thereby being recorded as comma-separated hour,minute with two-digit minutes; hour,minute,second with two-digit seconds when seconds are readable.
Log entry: 4,55
